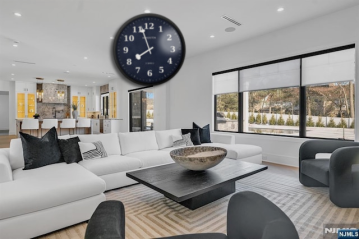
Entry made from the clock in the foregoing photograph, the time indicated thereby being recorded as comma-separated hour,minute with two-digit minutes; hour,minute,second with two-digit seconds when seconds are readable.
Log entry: 7,57
